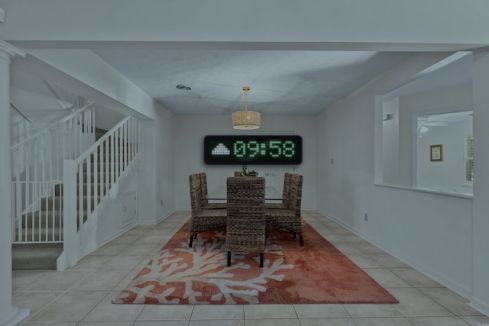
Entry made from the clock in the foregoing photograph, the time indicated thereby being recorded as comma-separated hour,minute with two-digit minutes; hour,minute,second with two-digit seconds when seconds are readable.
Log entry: 9,58
